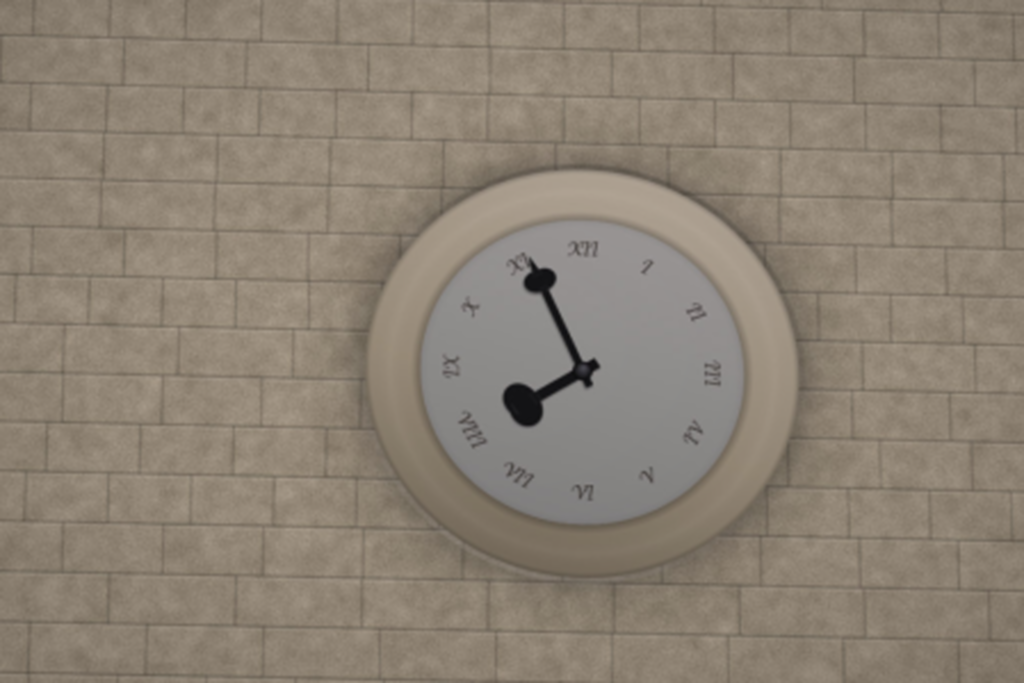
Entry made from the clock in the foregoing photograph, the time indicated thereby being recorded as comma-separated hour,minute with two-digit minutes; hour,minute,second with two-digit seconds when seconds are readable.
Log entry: 7,56
